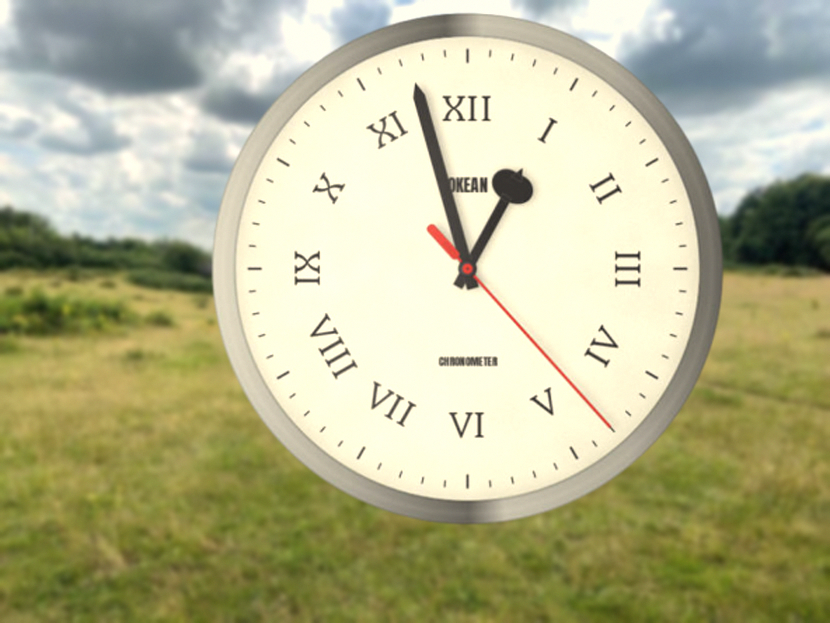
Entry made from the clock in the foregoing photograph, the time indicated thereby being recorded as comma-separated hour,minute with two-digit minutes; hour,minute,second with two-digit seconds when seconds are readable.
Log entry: 12,57,23
